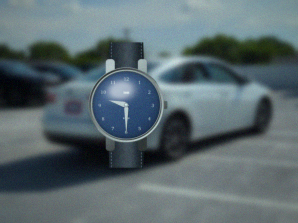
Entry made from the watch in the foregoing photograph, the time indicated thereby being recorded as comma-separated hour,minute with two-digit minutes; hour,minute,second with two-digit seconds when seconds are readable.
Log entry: 9,30
